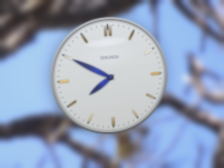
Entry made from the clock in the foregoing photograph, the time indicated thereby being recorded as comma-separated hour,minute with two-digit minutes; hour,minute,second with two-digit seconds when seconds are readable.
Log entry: 7,50
